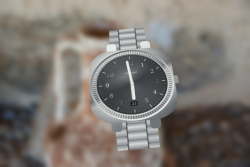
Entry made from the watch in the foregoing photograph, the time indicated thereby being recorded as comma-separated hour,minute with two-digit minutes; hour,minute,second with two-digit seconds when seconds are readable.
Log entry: 5,59
